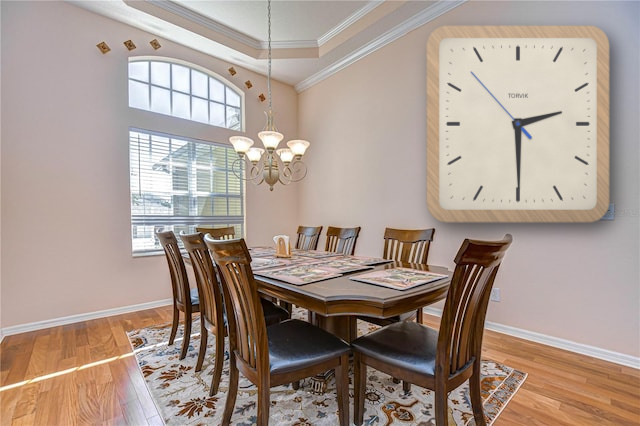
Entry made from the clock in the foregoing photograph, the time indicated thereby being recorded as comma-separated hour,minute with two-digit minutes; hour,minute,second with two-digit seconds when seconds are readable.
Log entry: 2,29,53
